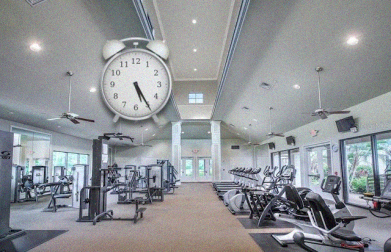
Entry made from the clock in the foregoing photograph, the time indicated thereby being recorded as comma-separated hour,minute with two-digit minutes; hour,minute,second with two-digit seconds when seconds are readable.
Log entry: 5,25
